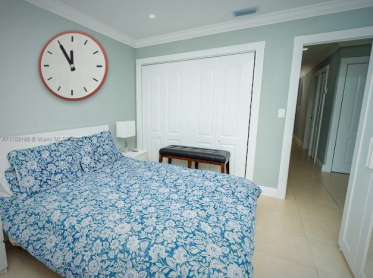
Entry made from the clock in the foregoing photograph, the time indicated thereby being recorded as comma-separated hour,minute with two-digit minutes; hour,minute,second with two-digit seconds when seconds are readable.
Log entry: 11,55
